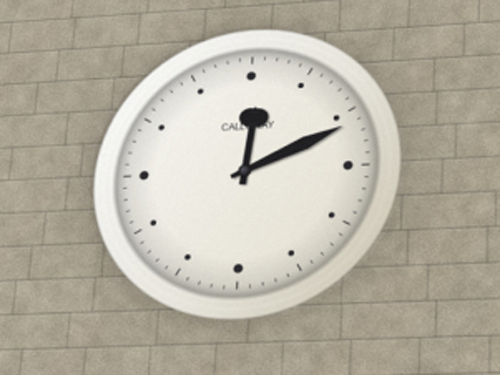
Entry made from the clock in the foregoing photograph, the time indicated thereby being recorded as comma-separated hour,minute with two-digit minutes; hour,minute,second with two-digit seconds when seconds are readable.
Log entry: 12,11
